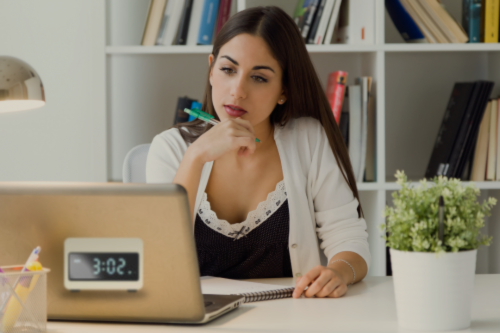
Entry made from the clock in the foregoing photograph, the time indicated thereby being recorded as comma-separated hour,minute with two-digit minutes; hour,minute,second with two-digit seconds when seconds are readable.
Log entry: 3,02
